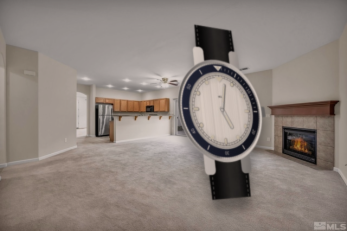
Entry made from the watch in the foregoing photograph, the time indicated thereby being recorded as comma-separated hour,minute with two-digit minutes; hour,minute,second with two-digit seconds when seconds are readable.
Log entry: 5,02
